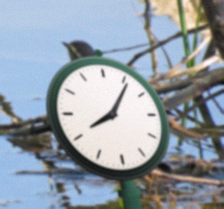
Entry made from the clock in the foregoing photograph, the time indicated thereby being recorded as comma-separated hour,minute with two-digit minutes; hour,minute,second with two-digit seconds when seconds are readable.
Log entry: 8,06
